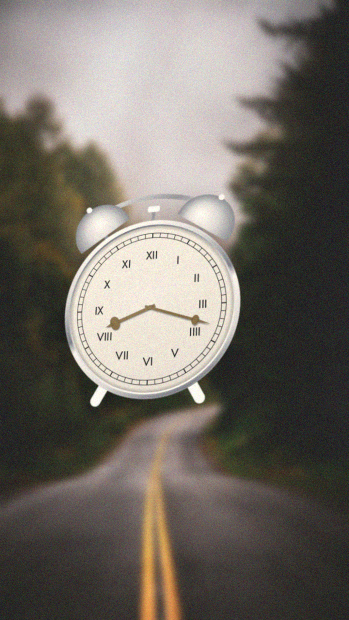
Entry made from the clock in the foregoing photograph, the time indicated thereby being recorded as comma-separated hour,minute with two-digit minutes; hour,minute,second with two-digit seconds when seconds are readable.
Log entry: 8,18
